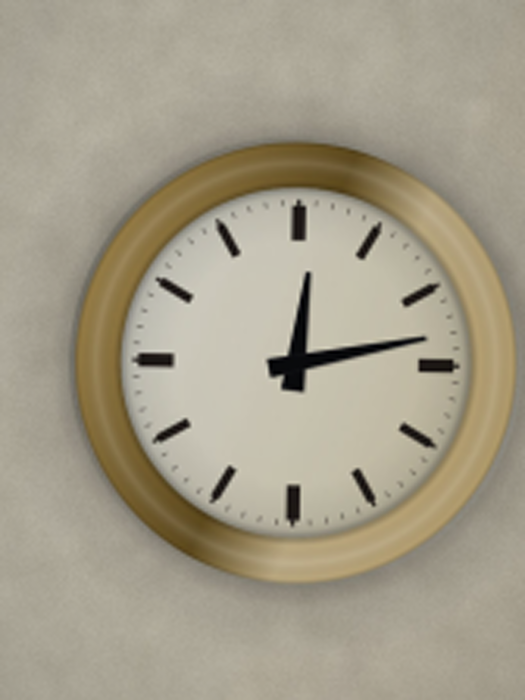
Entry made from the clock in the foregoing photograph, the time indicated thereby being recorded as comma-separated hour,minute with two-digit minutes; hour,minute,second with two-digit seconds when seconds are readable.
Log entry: 12,13
